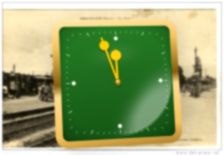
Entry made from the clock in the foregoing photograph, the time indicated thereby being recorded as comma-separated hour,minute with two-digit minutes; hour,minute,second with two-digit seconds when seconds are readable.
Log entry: 11,57
